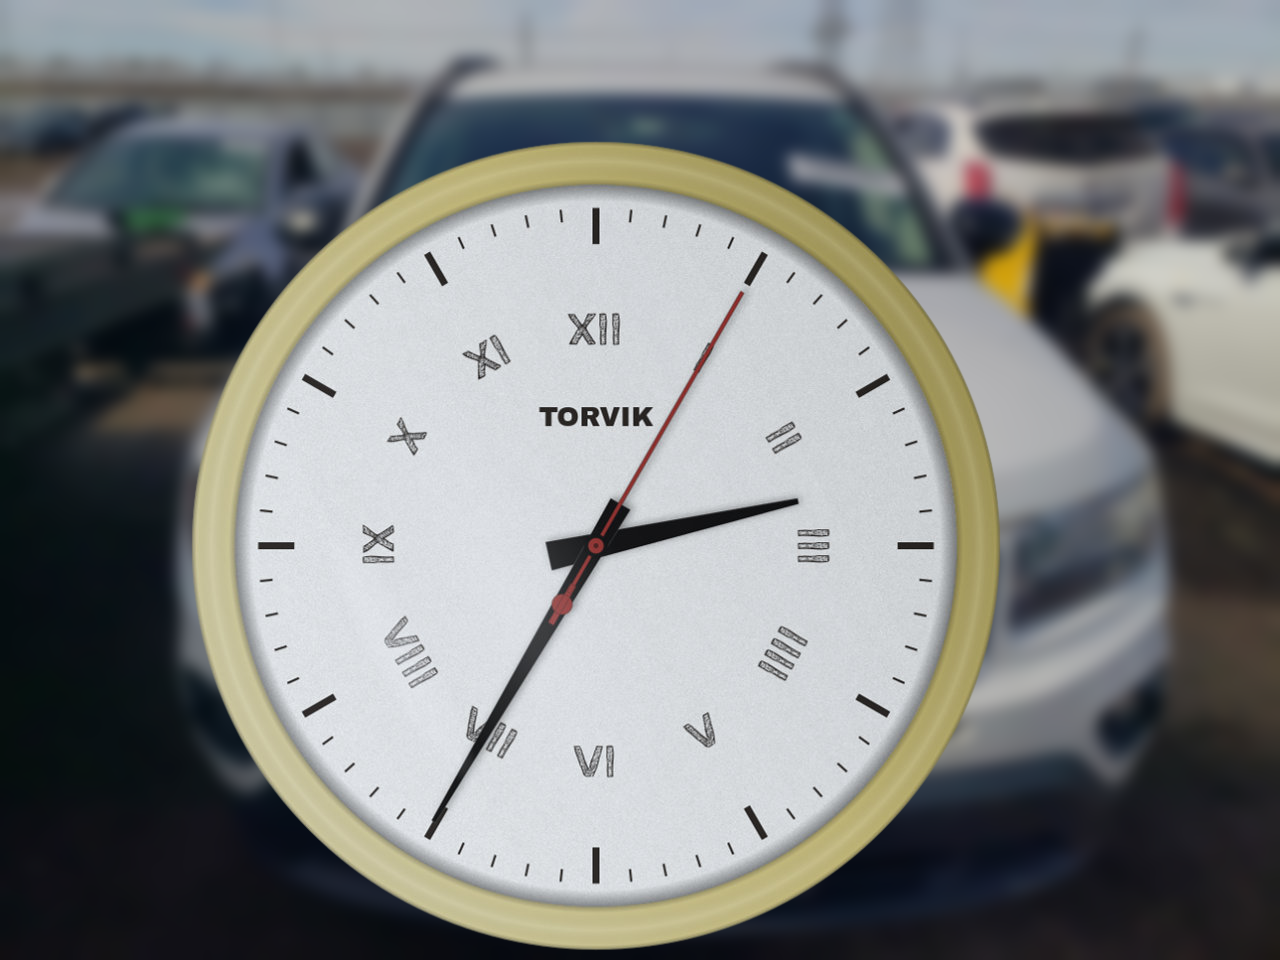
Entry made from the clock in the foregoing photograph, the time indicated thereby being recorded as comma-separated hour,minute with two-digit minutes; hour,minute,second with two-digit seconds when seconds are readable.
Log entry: 2,35,05
